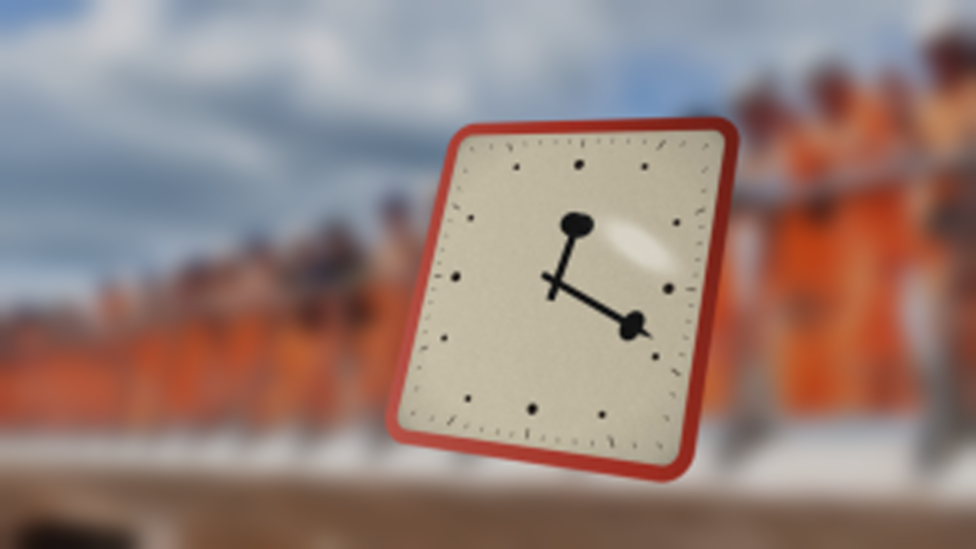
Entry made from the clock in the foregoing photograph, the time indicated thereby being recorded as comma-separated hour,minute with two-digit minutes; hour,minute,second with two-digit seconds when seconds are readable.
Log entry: 12,19
